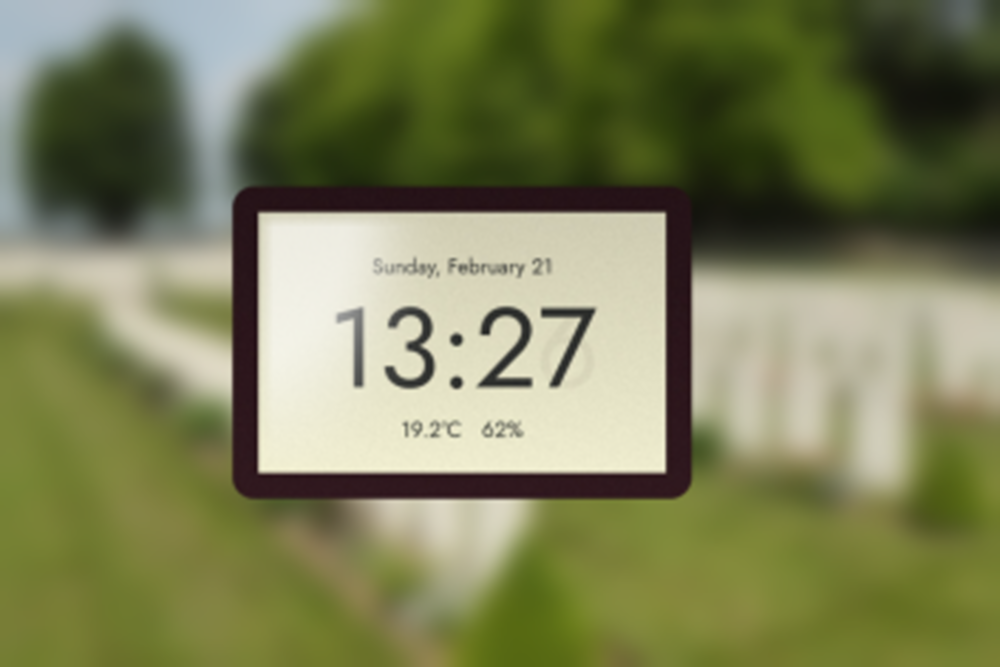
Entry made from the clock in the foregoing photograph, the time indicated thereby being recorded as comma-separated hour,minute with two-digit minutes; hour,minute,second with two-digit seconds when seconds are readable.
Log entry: 13,27
